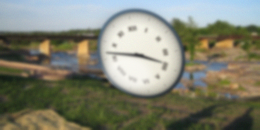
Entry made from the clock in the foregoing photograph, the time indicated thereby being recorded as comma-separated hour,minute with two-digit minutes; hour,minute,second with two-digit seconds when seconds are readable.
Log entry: 3,47
